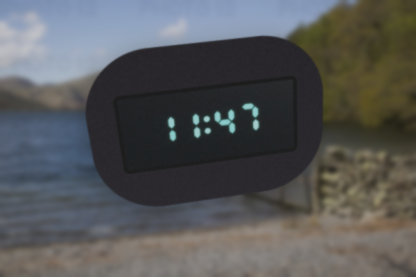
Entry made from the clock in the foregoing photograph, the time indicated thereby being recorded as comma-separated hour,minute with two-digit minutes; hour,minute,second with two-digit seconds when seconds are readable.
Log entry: 11,47
